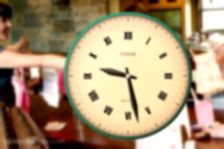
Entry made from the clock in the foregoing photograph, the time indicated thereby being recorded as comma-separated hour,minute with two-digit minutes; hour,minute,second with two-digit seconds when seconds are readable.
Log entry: 9,28
